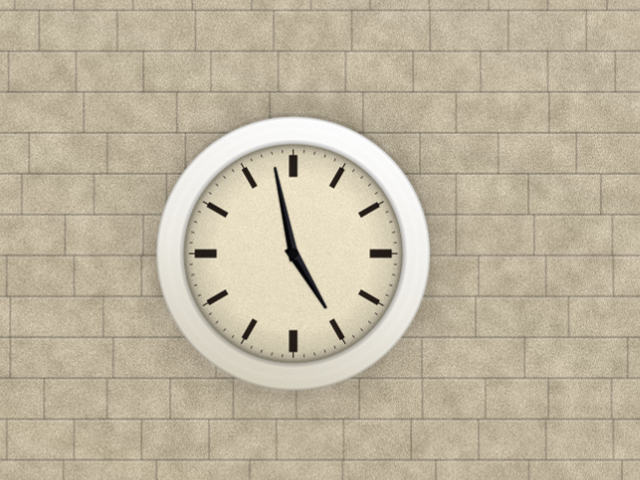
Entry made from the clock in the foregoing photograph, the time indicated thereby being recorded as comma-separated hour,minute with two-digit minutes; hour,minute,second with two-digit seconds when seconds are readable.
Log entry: 4,58
